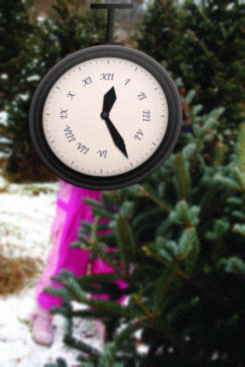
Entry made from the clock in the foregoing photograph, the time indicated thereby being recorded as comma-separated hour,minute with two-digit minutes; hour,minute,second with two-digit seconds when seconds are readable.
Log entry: 12,25
